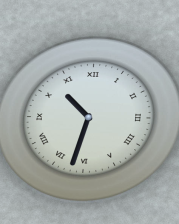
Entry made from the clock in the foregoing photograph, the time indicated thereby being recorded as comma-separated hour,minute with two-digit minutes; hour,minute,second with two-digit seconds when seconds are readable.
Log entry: 10,32
